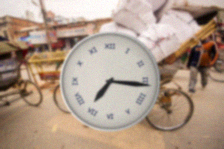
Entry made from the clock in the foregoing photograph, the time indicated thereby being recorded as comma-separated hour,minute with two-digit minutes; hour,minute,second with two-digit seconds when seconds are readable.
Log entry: 7,16
